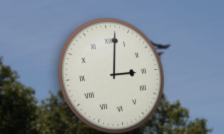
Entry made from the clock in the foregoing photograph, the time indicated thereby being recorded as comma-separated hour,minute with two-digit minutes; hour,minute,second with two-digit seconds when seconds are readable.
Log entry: 3,02
